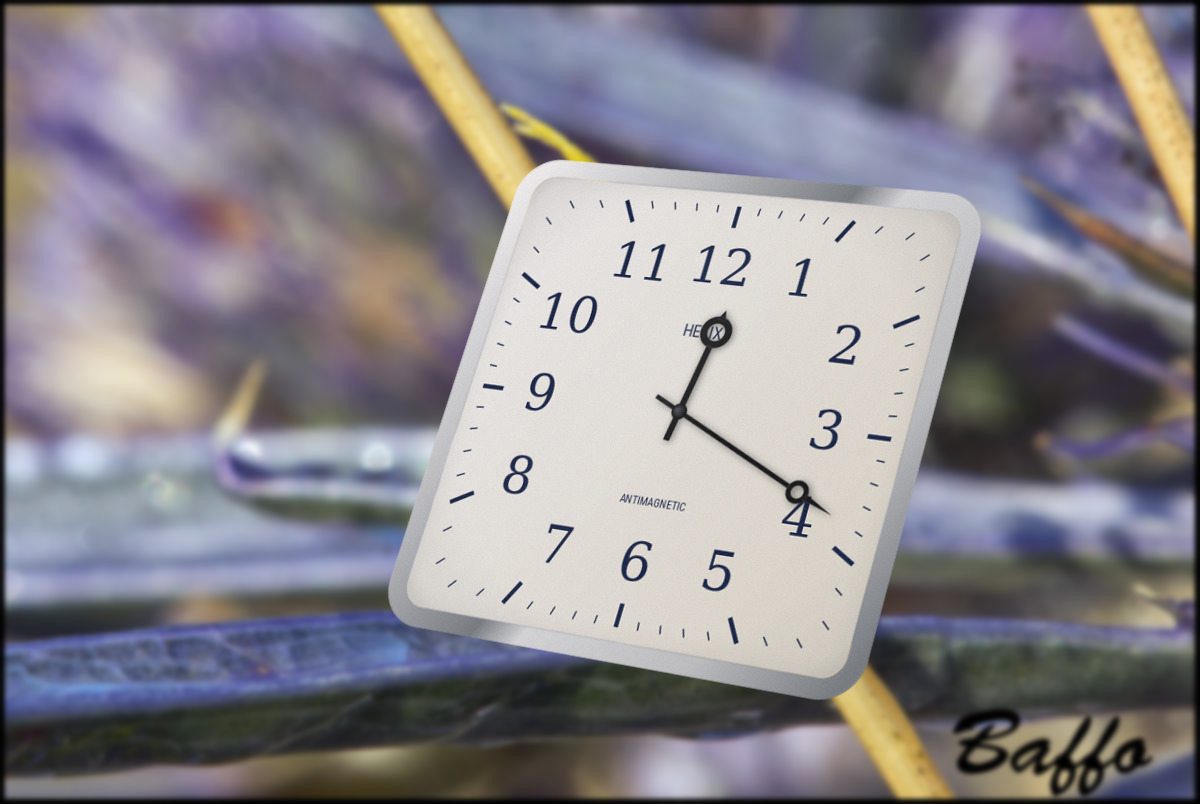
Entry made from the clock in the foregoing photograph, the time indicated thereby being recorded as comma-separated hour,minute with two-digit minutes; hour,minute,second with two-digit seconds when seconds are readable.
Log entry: 12,19
